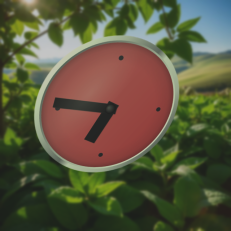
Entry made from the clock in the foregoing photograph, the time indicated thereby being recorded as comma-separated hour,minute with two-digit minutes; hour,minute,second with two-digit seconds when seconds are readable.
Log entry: 6,46
